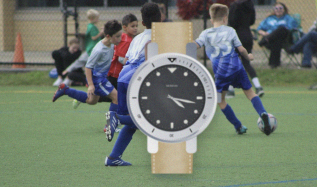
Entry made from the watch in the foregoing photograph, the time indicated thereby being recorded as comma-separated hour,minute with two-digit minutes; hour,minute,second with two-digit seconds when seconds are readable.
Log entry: 4,17
